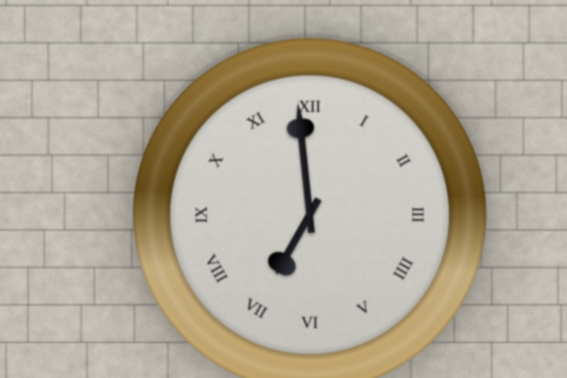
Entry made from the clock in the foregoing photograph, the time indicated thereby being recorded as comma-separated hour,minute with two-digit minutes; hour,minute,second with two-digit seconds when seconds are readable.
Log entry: 6,59
